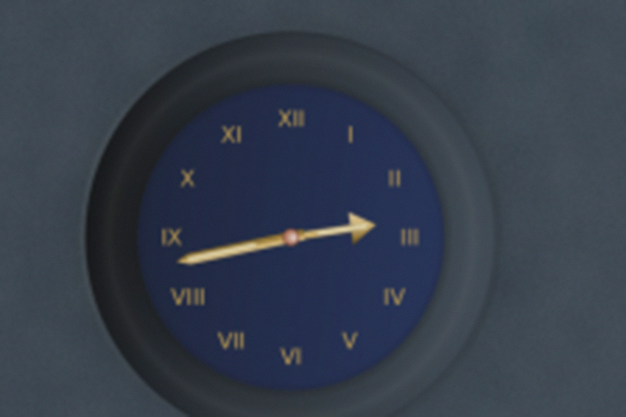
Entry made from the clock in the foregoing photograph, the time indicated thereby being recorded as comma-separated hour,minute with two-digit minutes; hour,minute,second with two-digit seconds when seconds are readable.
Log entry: 2,43
